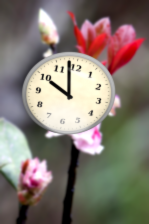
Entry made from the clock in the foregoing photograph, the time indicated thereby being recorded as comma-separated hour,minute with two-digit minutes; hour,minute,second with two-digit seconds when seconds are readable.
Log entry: 9,58
